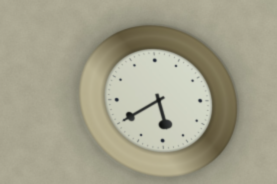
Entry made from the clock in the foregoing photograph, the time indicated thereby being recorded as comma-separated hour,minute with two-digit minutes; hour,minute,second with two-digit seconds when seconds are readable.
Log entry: 5,40
